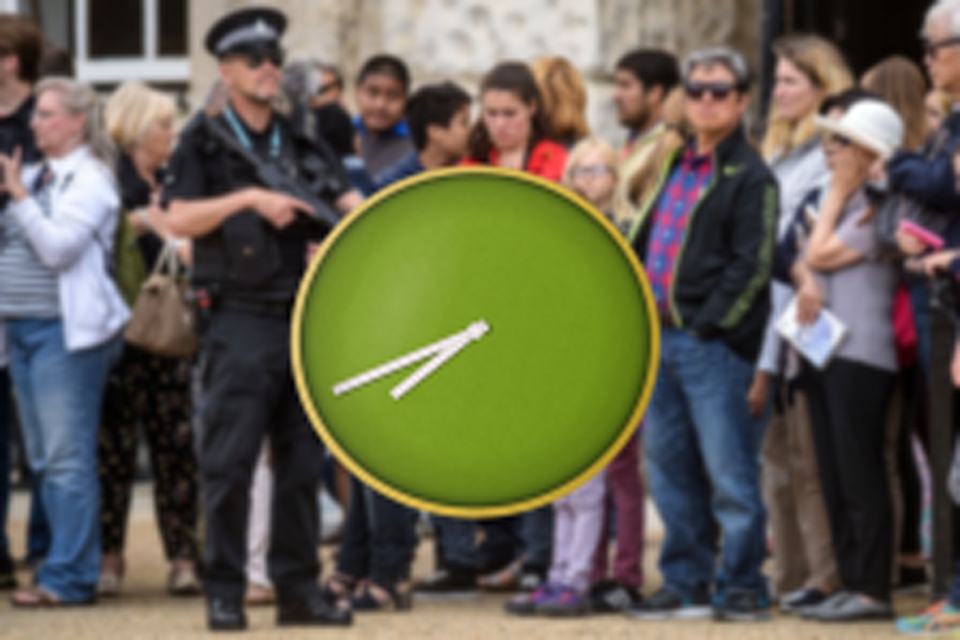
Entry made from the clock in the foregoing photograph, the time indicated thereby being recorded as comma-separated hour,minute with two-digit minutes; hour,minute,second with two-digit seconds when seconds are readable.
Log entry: 7,41
